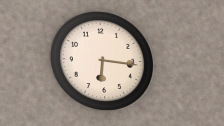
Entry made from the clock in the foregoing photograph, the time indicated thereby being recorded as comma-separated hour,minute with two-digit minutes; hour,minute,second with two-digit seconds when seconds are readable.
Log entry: 6,16
